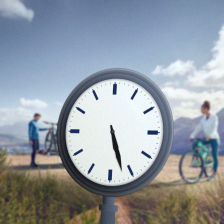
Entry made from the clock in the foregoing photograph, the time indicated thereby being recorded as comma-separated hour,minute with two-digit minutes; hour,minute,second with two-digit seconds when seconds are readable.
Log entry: 5,27
